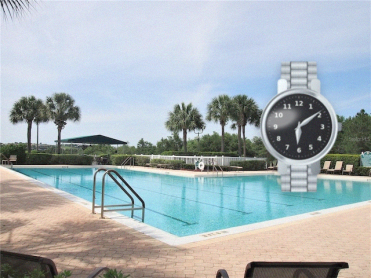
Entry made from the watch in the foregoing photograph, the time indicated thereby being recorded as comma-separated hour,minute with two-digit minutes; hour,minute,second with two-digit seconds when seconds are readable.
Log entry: 6,09
